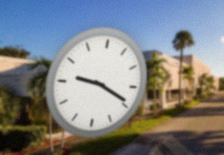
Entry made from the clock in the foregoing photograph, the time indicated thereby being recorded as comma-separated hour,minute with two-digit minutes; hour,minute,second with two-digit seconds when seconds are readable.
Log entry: 9,19
